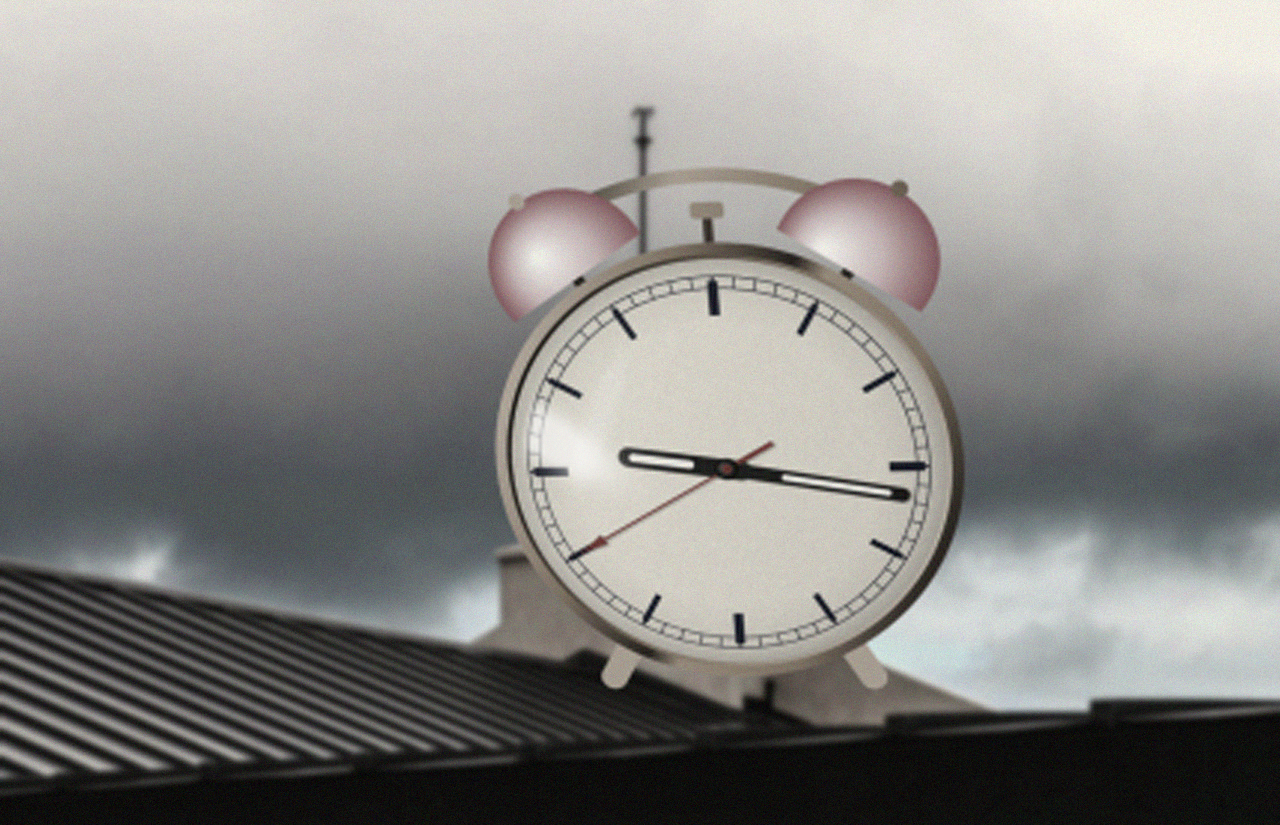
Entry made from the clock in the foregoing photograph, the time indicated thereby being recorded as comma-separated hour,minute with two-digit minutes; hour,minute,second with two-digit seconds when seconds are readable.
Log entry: 9,16,40
